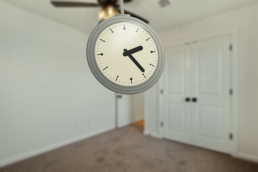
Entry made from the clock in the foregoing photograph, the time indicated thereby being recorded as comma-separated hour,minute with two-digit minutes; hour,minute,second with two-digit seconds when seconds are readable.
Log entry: 2,24
